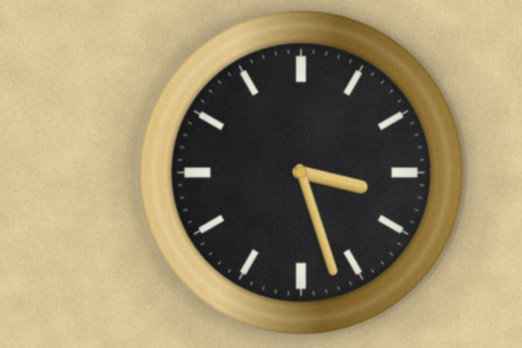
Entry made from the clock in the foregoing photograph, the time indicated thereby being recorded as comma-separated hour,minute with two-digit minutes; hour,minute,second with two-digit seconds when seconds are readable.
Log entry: 3,27
